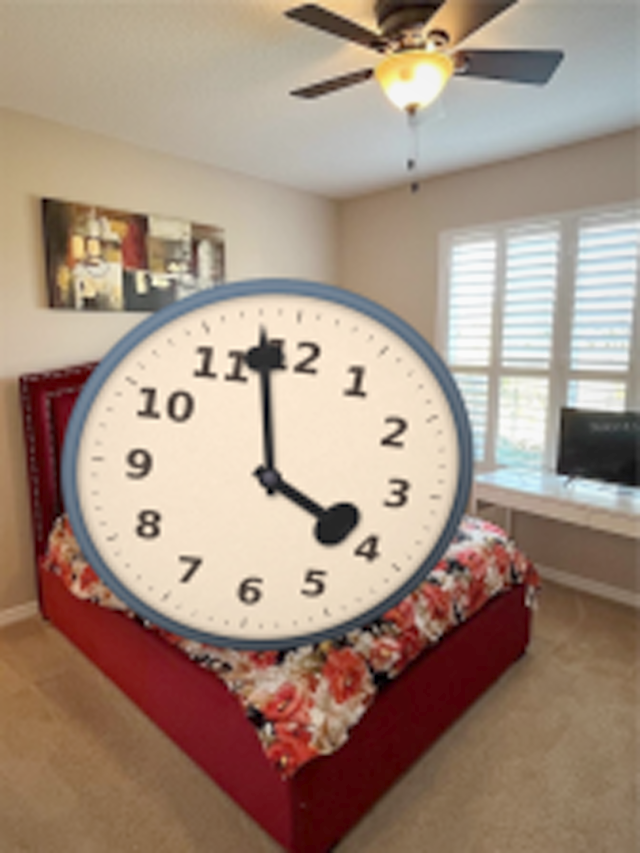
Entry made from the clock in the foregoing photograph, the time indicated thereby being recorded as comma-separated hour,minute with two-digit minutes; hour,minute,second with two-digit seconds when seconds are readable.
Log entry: 3,58
